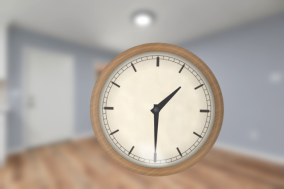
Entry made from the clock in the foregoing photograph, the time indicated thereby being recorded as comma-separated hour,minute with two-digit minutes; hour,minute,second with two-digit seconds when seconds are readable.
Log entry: 1,30
